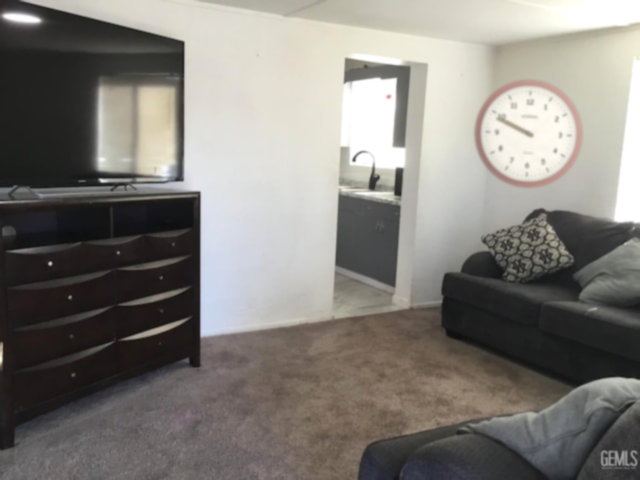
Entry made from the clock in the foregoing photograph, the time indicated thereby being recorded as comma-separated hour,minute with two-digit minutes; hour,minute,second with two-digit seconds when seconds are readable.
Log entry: 9,49
